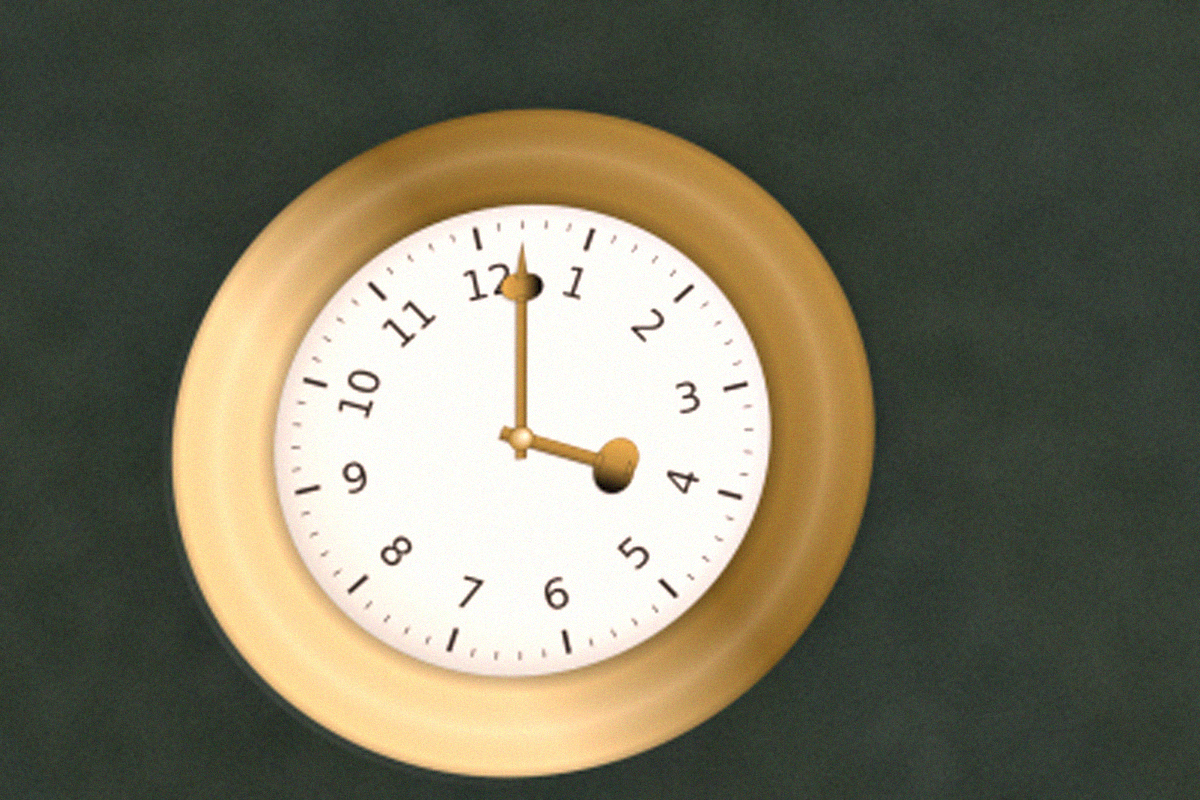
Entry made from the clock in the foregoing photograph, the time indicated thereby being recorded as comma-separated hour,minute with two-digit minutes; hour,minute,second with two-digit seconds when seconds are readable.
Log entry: 4,02
